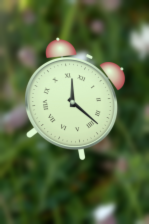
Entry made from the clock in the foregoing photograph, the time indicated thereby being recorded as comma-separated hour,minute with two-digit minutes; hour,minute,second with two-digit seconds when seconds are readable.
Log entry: 11,18
